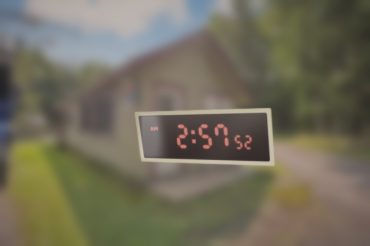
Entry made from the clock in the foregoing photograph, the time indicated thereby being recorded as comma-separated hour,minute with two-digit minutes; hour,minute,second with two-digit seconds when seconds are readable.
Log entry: 2,57,52
